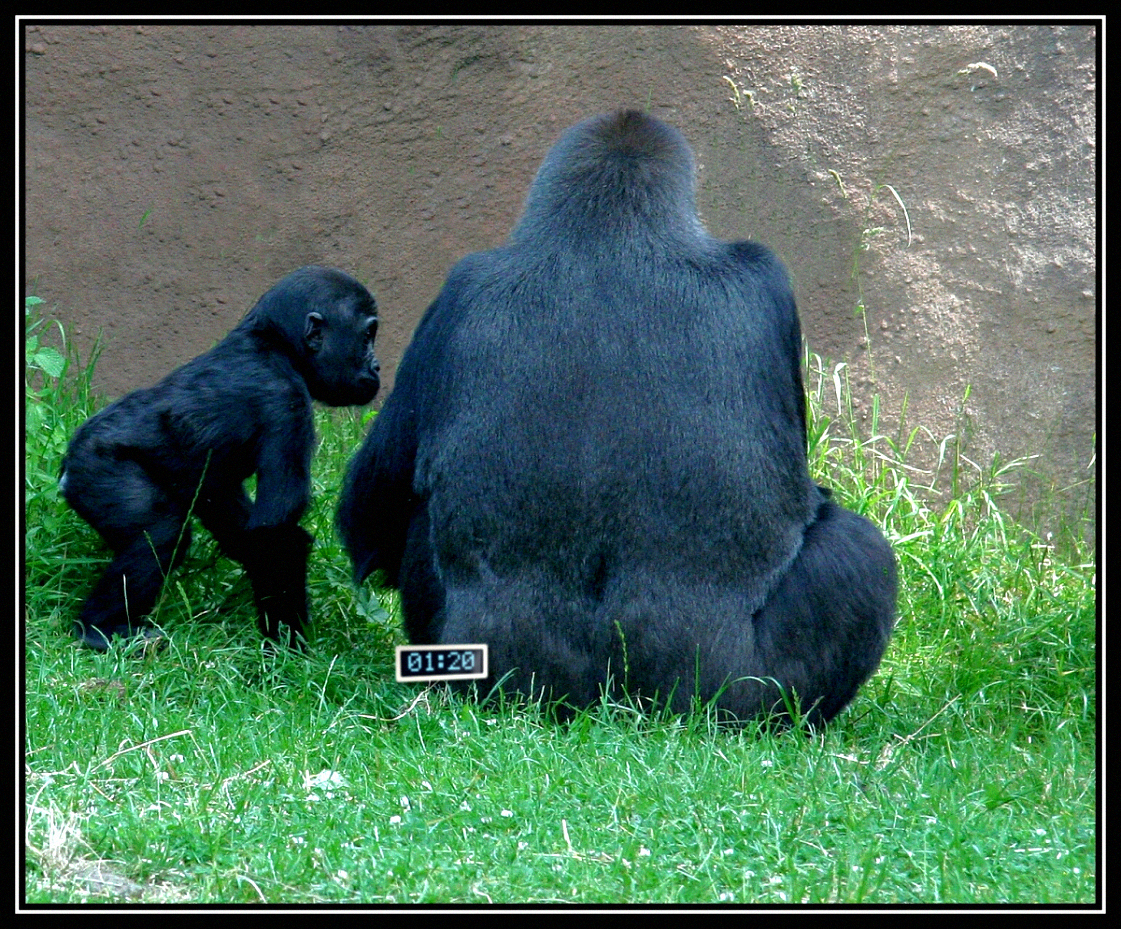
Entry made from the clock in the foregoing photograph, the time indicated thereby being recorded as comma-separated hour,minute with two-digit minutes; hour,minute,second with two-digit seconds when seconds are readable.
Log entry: 1,20
